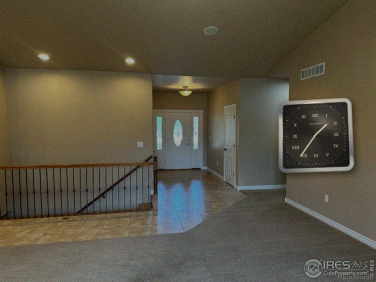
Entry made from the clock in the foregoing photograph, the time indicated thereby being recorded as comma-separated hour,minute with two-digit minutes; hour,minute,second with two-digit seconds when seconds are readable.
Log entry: 1,36
